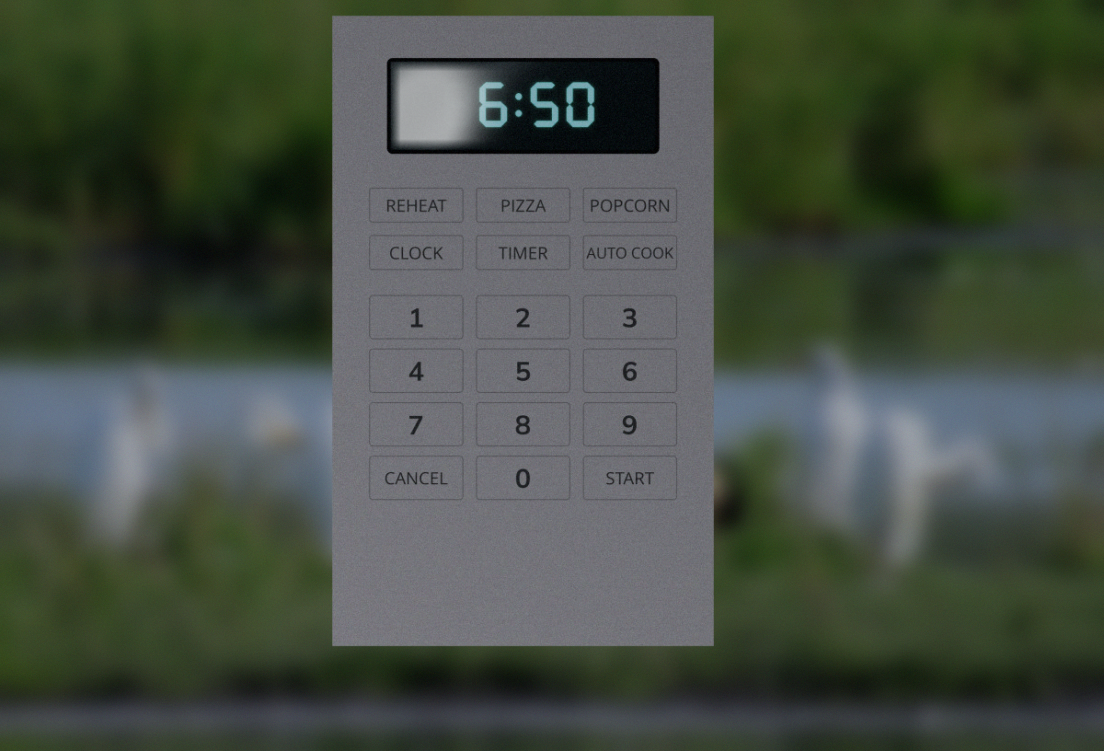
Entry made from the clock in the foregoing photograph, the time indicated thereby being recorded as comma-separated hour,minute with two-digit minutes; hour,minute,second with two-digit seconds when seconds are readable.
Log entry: 6,50
